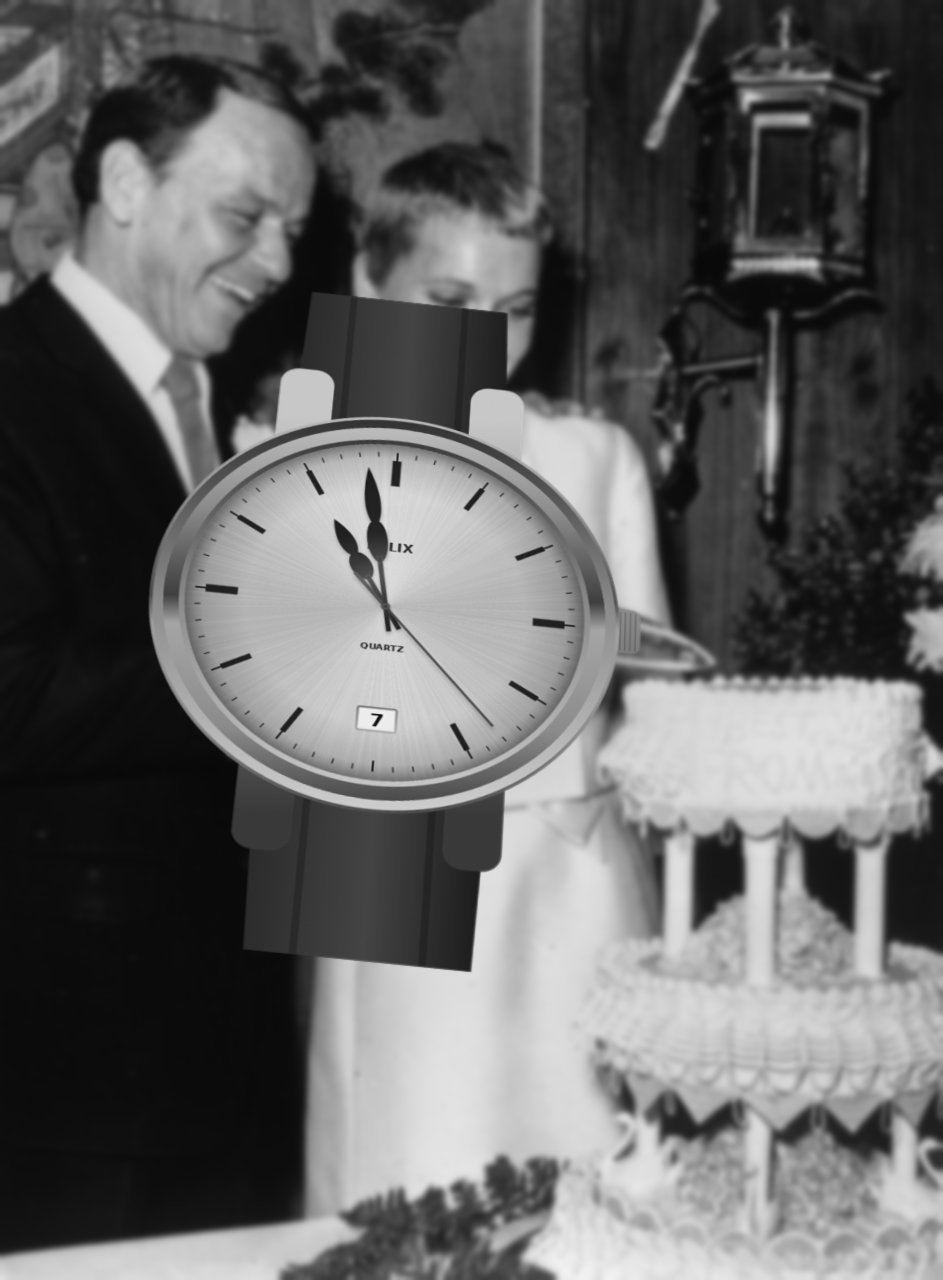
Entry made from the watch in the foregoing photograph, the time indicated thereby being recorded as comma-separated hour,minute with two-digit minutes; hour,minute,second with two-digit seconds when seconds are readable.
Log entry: 10,58,23
